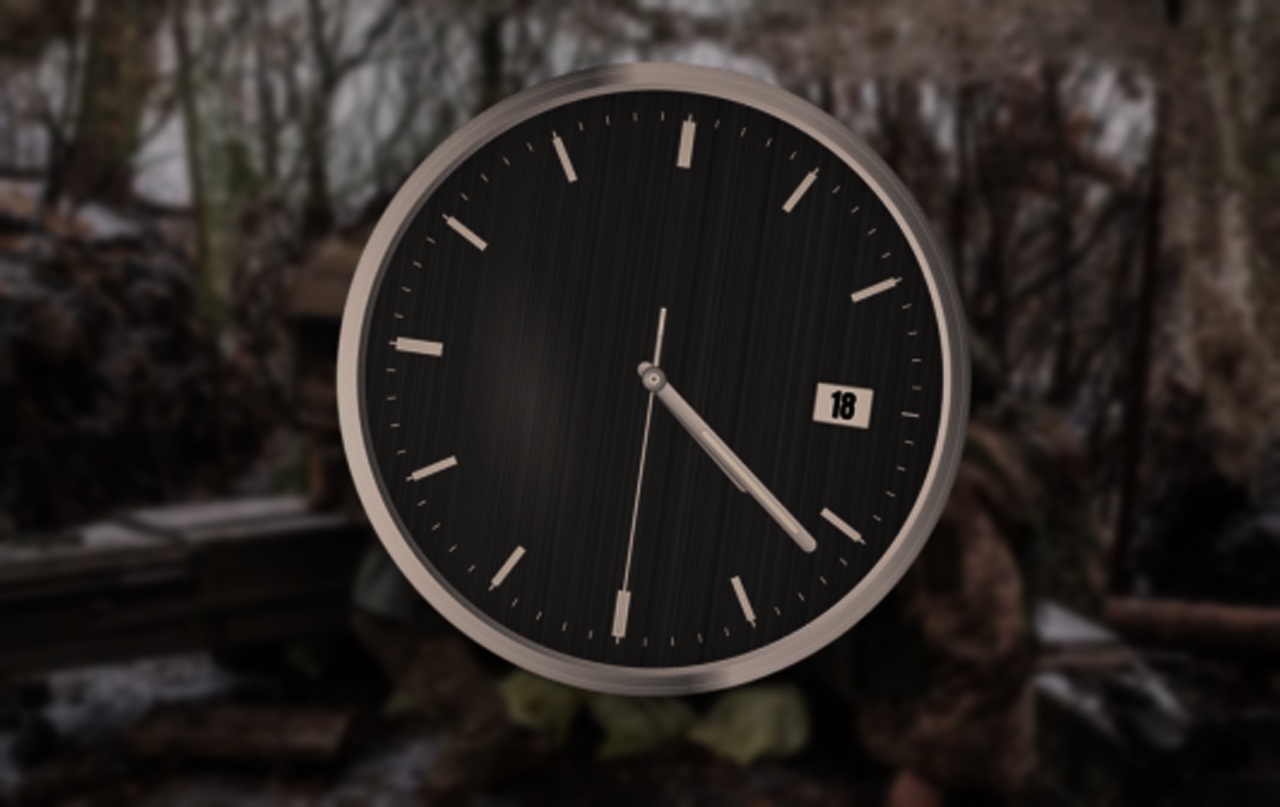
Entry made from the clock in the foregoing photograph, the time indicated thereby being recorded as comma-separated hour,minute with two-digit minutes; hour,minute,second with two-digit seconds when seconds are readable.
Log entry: 4,21,30
